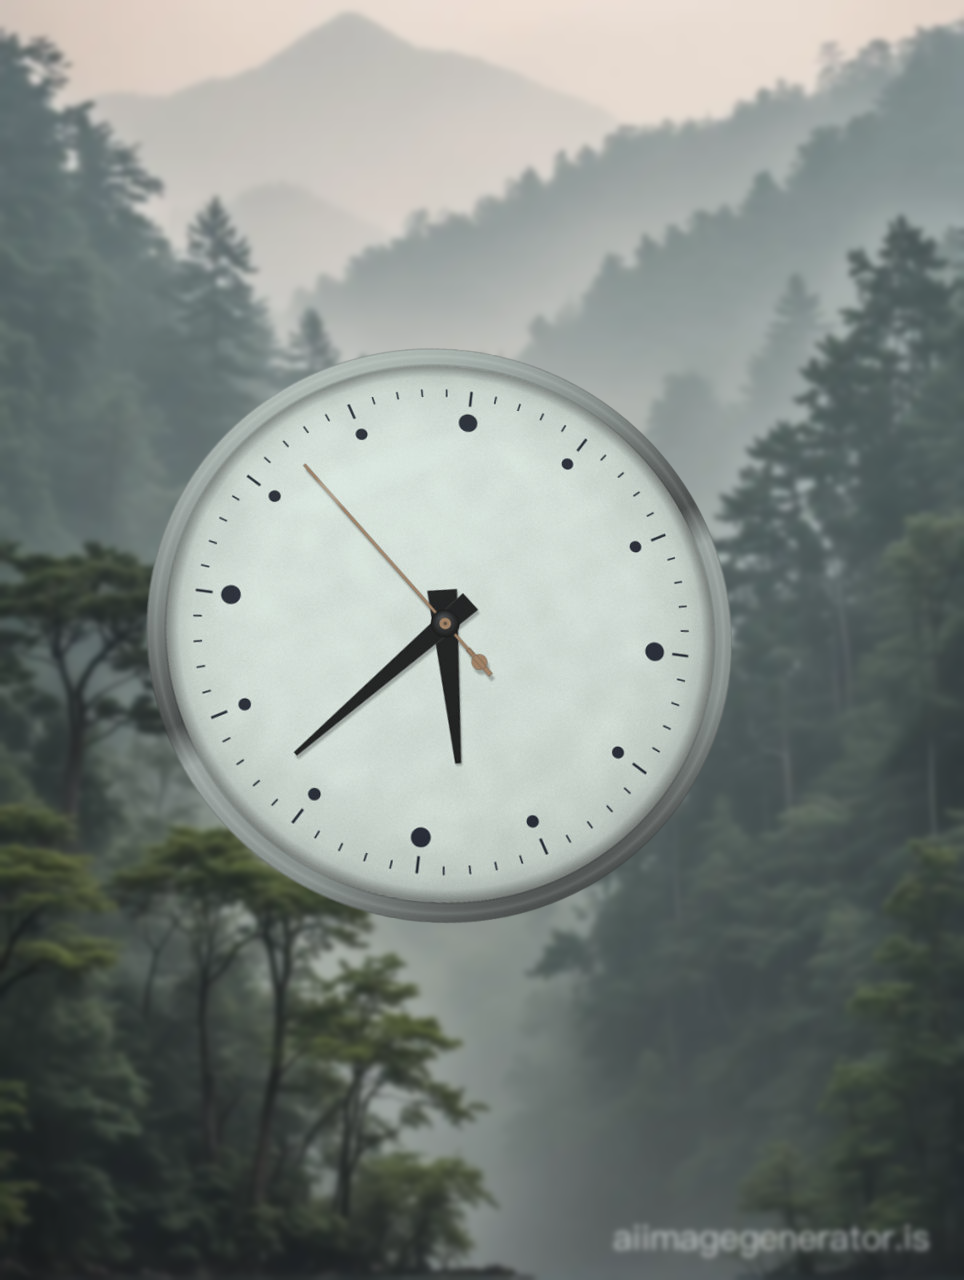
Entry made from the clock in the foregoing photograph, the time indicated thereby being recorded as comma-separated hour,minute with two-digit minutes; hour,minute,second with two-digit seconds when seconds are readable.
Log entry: 5,36,52
